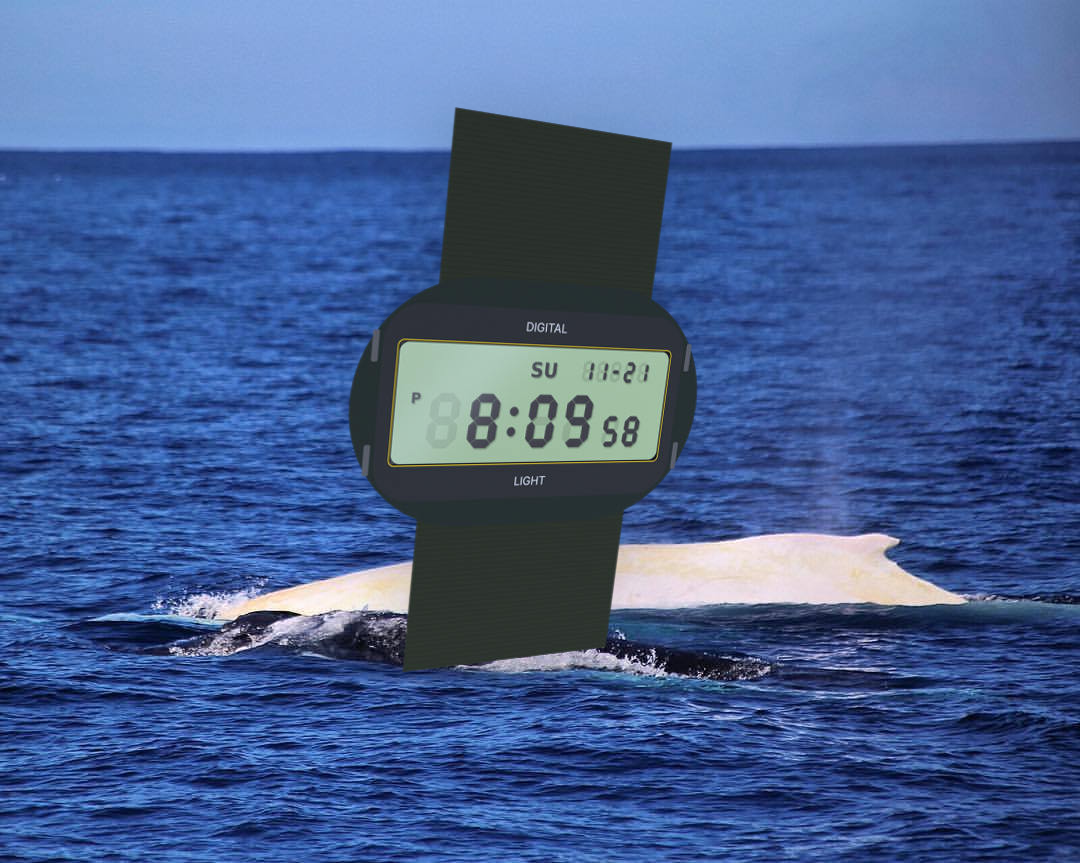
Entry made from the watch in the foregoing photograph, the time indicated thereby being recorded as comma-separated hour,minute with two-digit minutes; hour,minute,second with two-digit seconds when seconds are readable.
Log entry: 8,09,58
